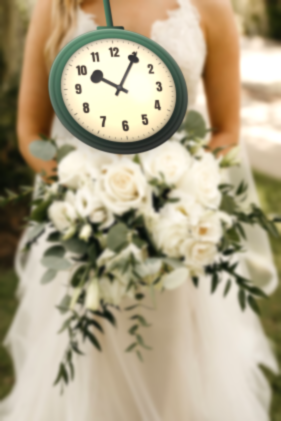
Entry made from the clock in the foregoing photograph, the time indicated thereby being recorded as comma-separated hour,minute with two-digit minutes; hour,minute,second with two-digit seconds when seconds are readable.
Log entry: 10,05
